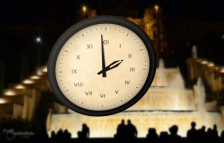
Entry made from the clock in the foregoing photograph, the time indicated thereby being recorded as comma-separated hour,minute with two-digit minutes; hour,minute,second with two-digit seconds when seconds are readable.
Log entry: 1,59
